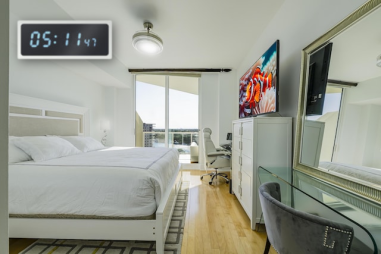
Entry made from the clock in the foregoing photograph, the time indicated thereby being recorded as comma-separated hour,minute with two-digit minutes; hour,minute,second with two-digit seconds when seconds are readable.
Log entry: 5,11,47
